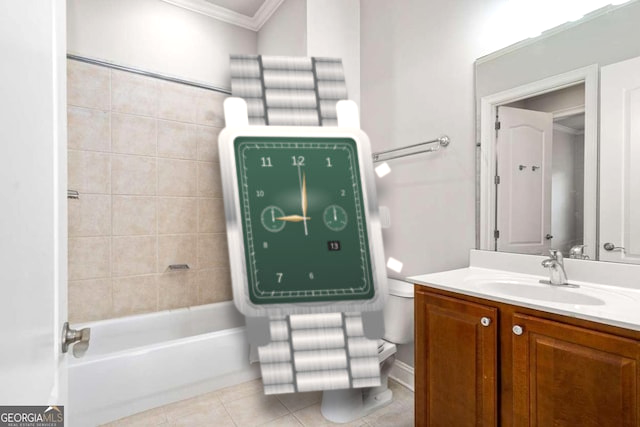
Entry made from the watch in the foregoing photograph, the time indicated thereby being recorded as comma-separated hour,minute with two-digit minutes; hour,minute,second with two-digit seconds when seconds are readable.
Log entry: 9,01
